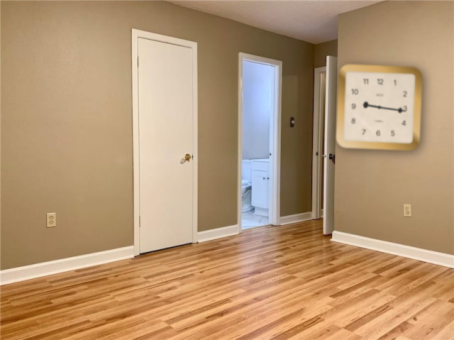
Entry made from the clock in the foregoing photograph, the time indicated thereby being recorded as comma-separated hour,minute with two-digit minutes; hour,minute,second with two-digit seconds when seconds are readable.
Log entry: 9,16
